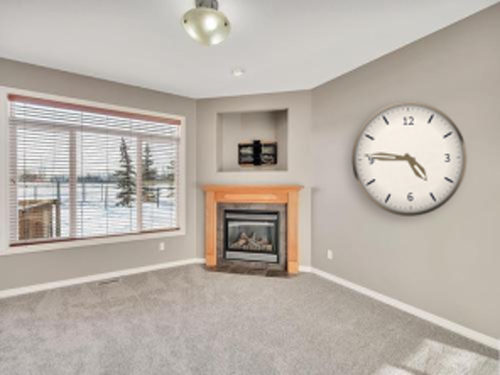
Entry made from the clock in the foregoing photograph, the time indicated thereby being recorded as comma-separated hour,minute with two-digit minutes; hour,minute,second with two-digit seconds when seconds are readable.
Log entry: 4,46
